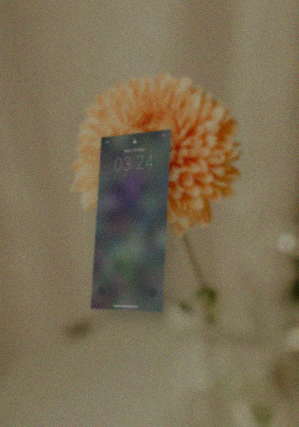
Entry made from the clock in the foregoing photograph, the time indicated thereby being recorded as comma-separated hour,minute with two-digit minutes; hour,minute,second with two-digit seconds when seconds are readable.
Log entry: 3,24
